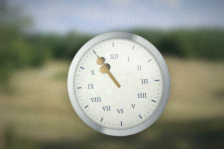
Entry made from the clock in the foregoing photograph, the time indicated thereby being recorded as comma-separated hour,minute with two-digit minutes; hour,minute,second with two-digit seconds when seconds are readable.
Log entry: 10,55
